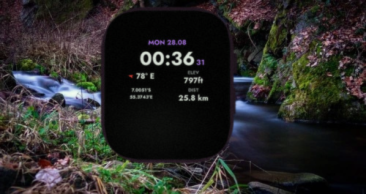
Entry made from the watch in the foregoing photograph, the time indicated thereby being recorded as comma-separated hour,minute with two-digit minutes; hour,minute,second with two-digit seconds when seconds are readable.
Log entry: 0,36
